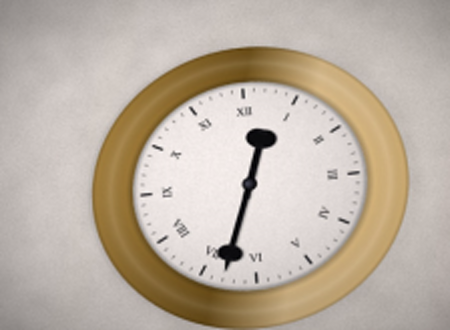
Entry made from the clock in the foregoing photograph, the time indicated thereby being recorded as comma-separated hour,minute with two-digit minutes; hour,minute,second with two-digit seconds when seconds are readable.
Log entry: 12,33
